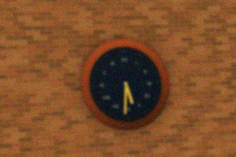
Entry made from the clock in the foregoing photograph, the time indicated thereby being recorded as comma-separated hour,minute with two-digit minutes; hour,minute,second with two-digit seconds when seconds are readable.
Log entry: 5,31
